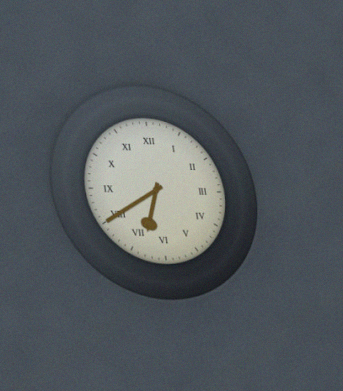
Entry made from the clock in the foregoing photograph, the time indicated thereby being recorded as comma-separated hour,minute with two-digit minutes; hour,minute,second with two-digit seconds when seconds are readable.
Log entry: 6,40
